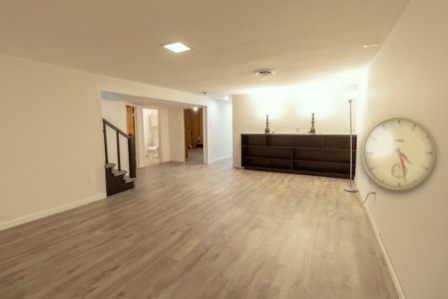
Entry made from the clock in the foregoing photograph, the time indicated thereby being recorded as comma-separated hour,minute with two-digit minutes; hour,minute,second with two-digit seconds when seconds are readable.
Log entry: 4,28
